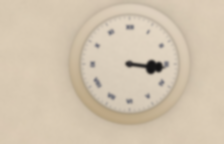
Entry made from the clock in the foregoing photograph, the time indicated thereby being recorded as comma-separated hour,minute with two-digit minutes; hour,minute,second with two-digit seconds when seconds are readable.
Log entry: 3,16
